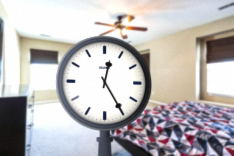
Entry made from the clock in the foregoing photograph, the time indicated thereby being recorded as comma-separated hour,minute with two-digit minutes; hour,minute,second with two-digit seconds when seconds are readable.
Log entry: 12,25
